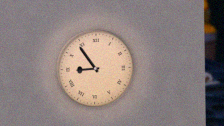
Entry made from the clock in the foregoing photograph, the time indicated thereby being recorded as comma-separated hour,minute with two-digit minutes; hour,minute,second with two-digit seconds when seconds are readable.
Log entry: 8,54
